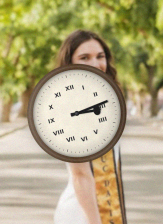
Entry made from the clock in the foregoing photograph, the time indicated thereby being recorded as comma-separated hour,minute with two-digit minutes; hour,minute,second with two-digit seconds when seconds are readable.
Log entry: 3,14
